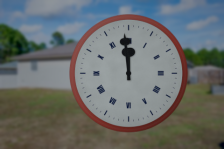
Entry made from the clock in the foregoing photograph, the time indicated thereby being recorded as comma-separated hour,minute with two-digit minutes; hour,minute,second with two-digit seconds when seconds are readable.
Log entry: 11,59
